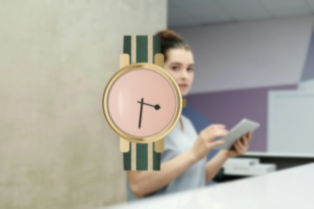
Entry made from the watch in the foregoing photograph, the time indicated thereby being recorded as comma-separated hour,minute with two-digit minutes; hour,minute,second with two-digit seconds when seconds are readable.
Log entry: 3,31
